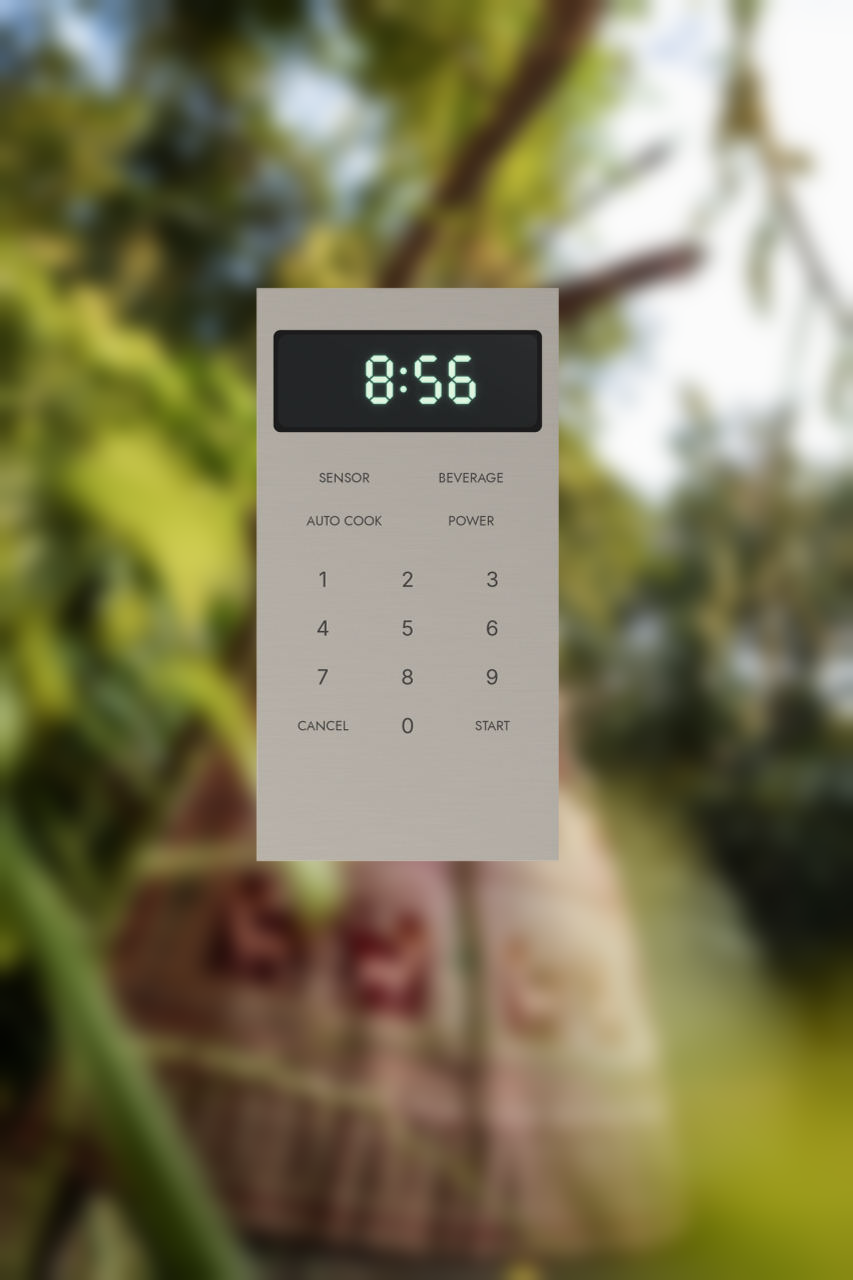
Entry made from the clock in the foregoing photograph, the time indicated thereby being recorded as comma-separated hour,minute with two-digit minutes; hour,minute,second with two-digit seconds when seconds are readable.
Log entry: 8,56
